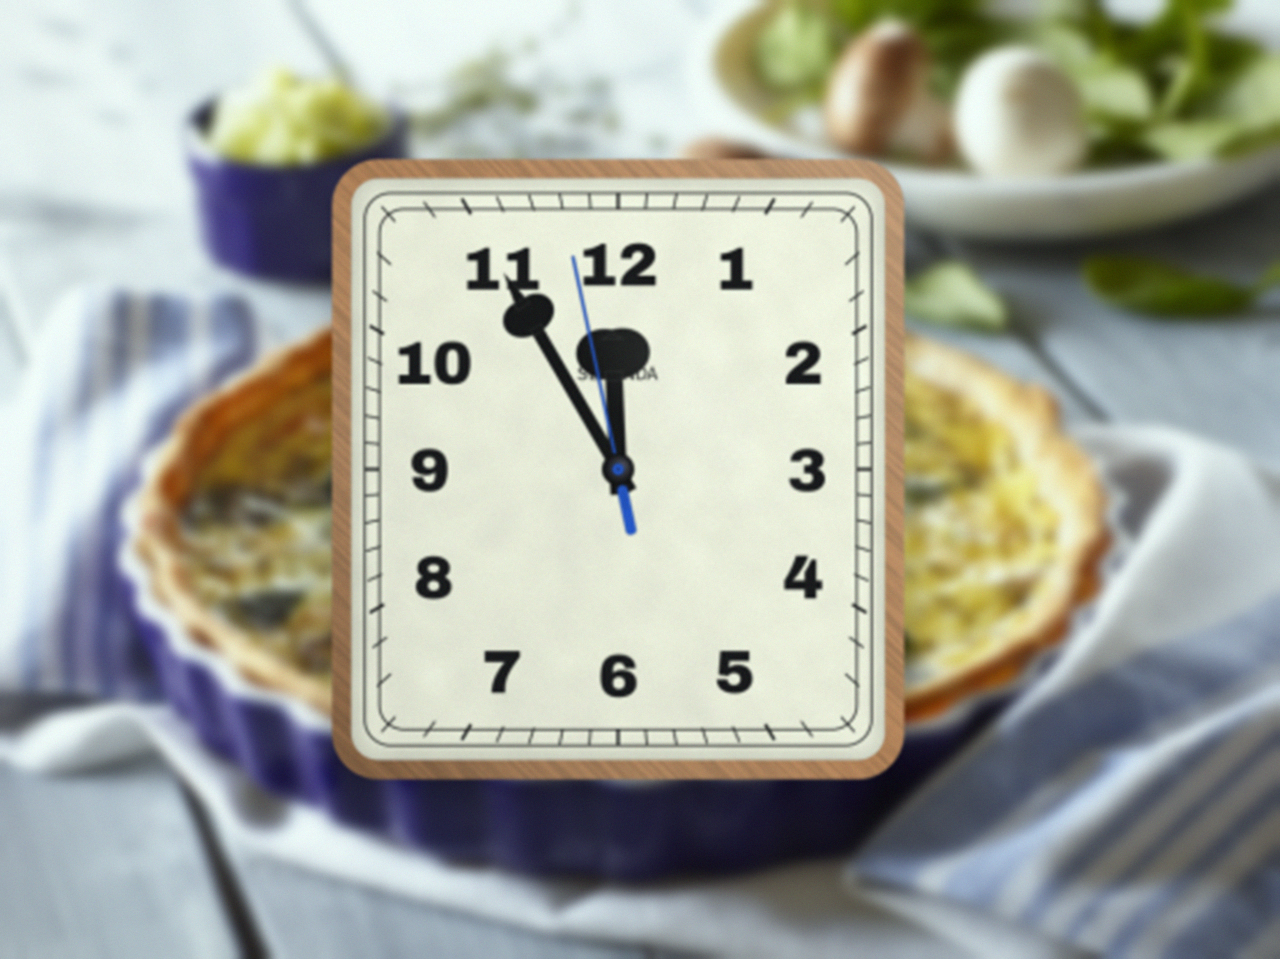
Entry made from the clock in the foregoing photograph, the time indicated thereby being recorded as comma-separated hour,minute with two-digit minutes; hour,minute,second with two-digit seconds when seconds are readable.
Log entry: 11,54,58
